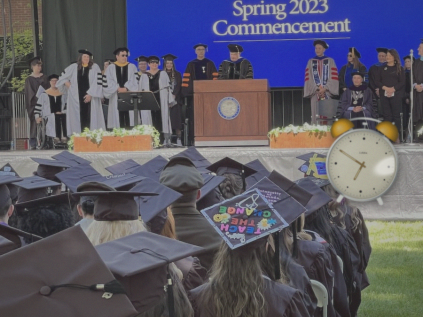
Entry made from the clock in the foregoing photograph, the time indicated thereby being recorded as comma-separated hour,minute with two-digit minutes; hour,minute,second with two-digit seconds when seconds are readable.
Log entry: 6,50
